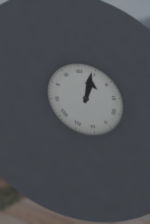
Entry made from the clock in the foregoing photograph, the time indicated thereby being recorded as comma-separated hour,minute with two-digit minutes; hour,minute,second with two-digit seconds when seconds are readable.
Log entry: 1,04
